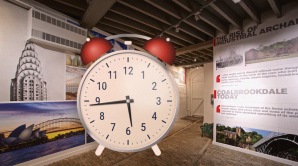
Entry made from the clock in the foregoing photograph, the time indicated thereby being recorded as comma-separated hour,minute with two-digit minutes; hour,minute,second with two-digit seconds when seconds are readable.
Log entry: 5,44
